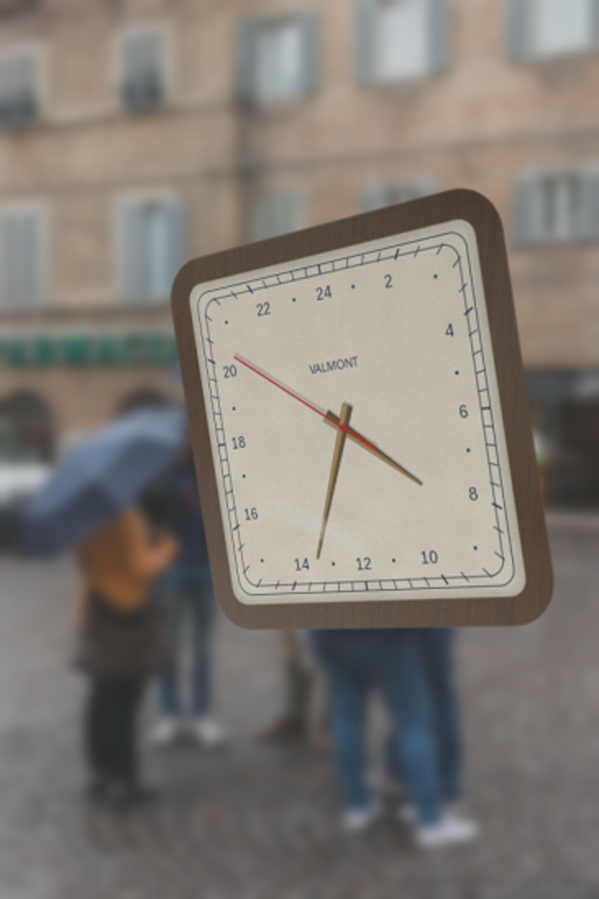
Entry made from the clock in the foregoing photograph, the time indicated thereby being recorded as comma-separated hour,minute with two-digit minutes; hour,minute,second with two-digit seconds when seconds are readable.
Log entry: 8,33,51
